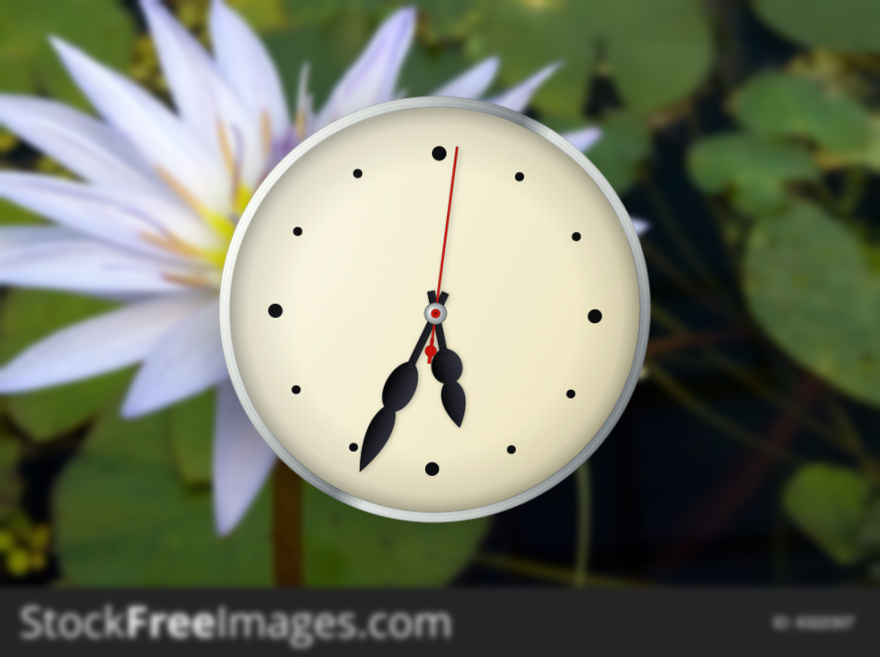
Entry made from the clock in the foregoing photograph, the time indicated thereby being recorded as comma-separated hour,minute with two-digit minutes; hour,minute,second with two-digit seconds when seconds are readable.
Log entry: 5,34,01
